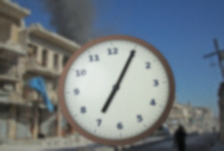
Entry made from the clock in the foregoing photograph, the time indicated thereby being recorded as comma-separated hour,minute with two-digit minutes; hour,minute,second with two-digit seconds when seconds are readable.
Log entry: 7,05
